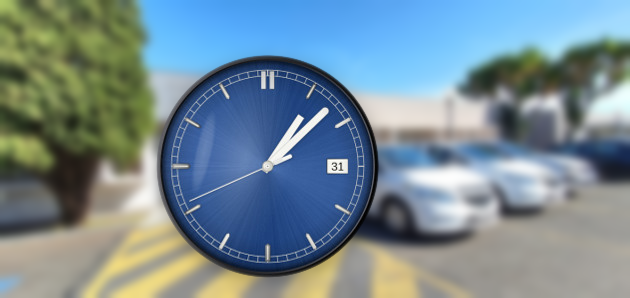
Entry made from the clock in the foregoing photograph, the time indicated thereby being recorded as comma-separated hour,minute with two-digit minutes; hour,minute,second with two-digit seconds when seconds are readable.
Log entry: 1,07,41
